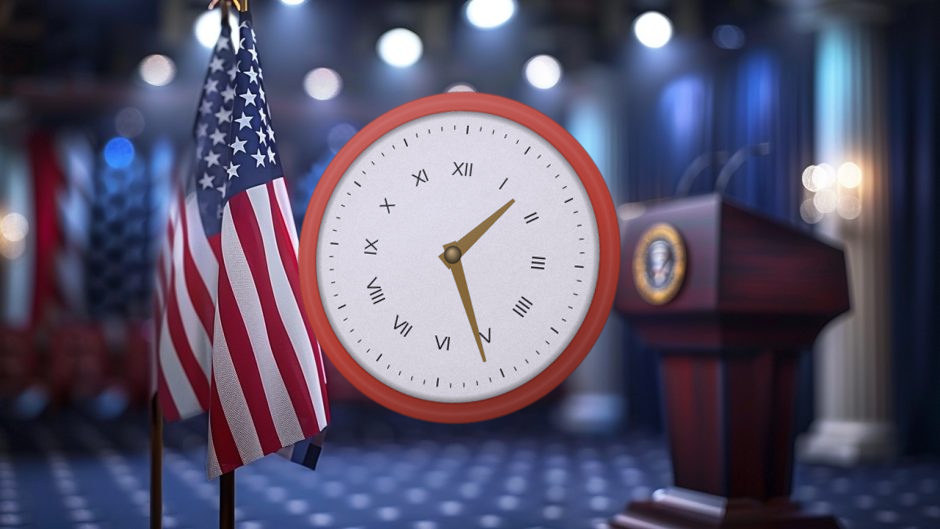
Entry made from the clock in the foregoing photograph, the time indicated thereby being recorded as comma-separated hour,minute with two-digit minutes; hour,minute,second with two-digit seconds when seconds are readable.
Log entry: 1,26
